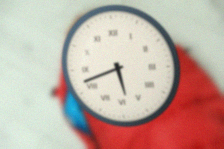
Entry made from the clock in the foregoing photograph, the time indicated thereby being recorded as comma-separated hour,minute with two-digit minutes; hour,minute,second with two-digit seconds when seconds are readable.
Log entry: 5,42
